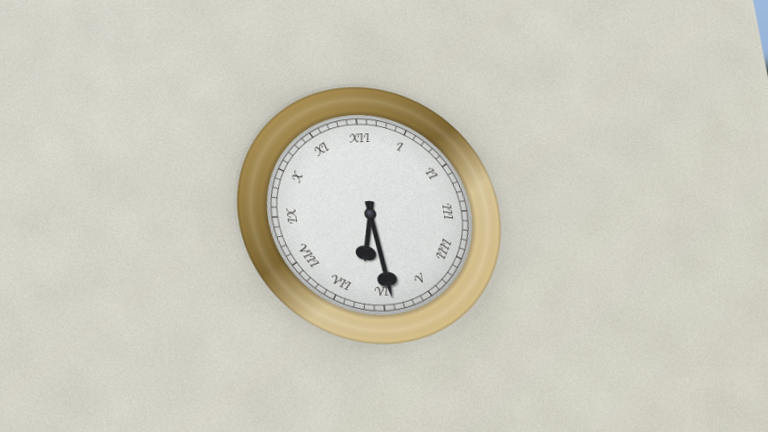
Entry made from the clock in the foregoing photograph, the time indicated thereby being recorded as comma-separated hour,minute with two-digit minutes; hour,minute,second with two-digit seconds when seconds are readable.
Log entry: 6,29
